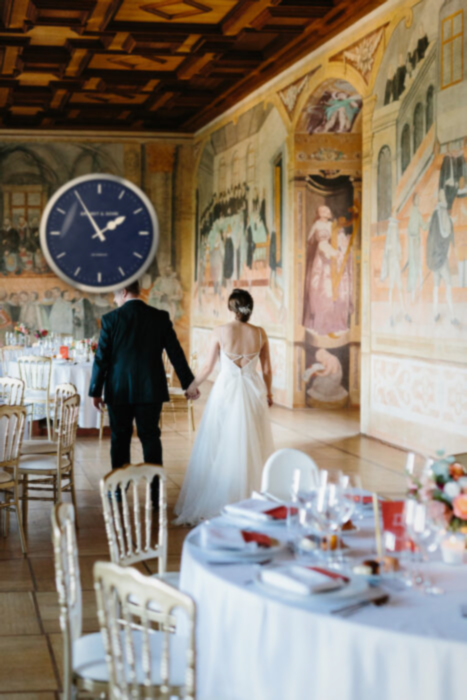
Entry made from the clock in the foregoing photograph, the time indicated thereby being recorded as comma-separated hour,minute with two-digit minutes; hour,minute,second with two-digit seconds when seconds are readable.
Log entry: 1,55
